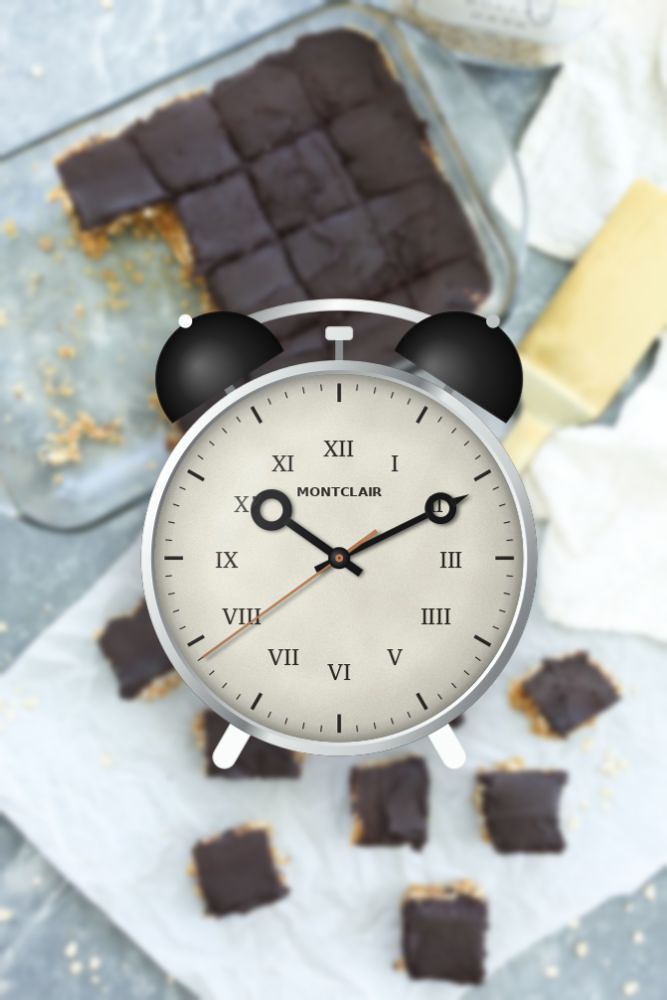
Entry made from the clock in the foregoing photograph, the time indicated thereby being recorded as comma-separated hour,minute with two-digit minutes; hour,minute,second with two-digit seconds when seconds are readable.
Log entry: 10,10,39
